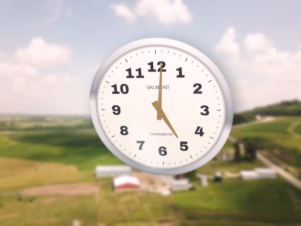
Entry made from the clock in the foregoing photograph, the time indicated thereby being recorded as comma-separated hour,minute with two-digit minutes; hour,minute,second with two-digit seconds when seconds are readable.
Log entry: 5,01
